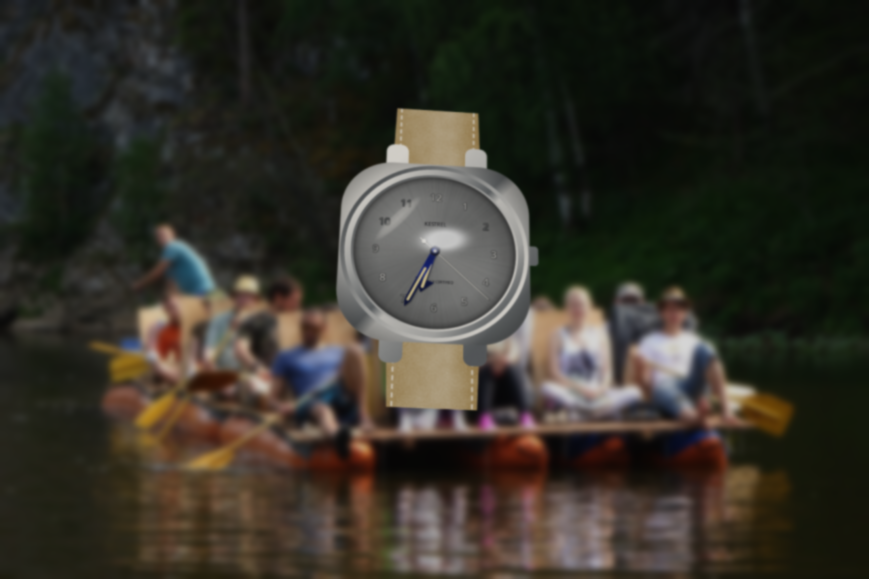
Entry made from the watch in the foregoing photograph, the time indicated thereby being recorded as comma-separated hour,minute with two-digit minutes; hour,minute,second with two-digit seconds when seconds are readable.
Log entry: 6,34,22
